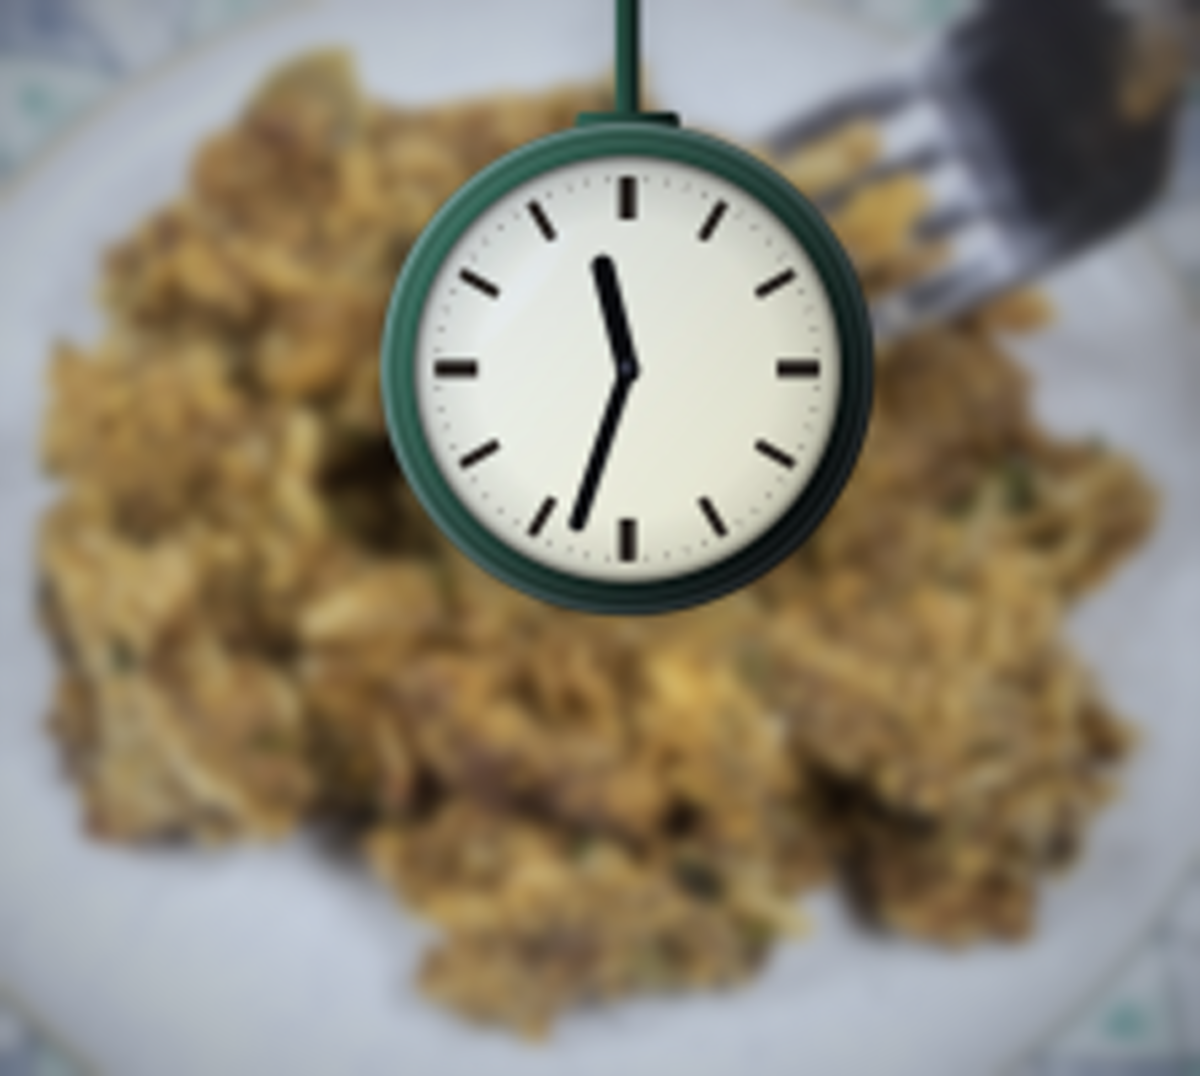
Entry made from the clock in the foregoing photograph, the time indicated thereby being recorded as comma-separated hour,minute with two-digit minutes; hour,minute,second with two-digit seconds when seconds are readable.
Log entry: 11,33
